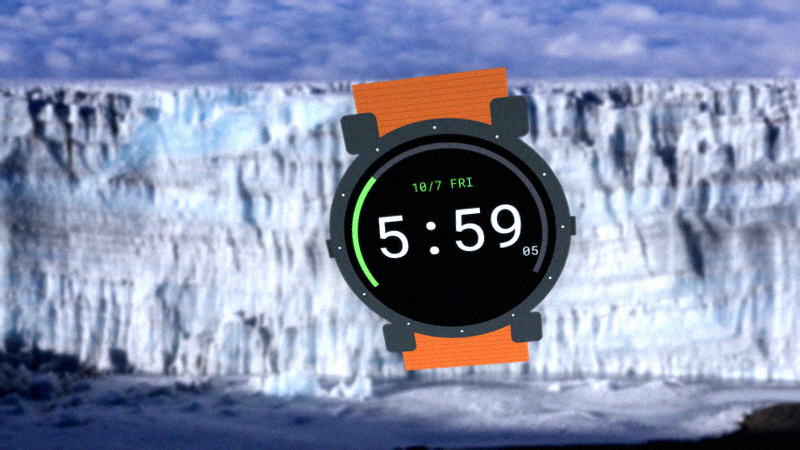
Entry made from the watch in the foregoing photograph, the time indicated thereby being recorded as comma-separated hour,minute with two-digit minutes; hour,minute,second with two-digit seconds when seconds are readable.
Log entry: 5,59,05
